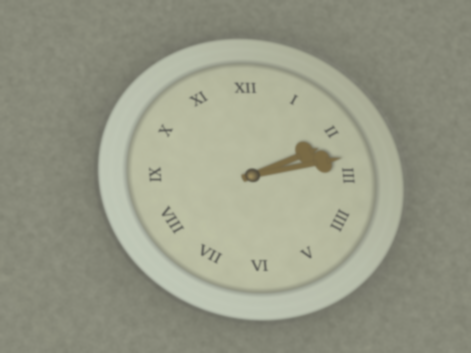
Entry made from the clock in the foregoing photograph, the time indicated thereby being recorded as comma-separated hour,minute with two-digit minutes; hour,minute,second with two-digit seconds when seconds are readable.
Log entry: 2,13
